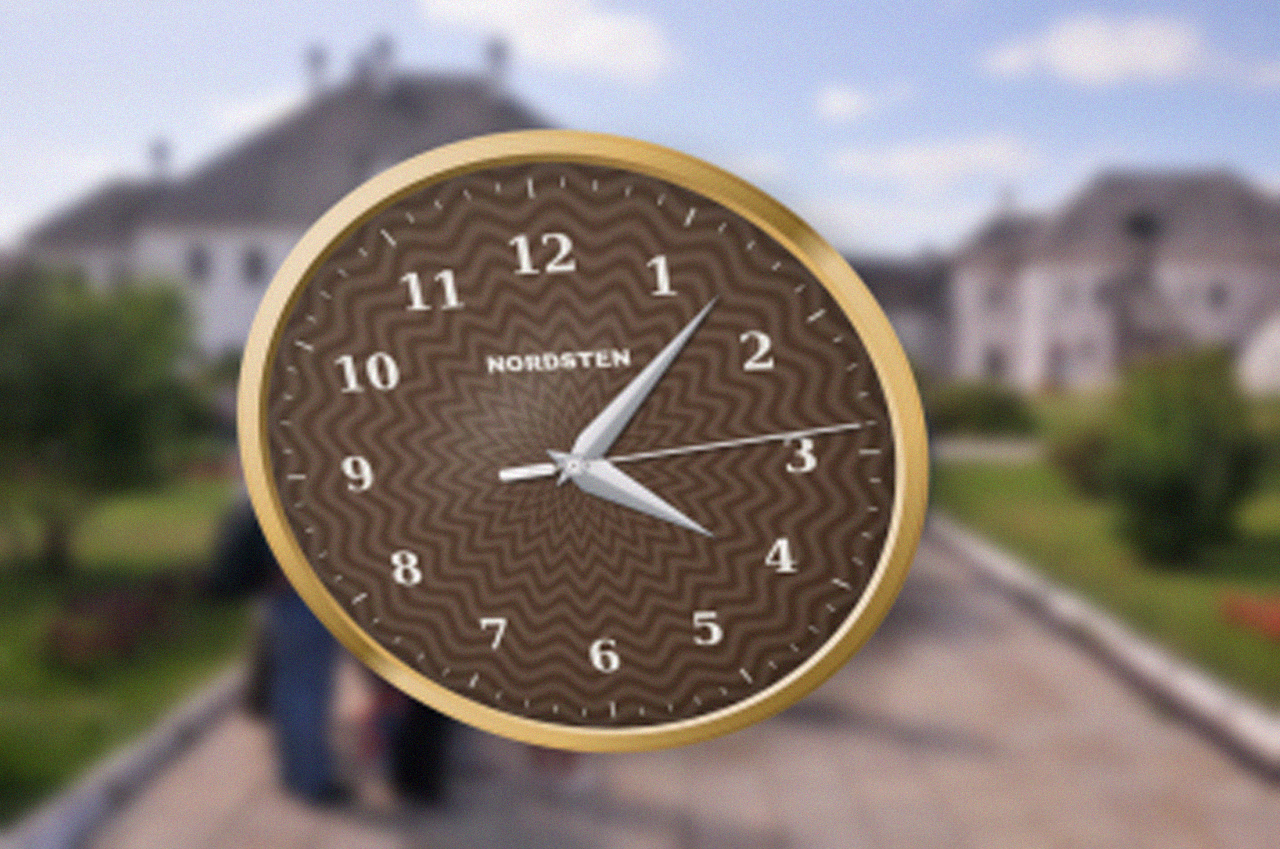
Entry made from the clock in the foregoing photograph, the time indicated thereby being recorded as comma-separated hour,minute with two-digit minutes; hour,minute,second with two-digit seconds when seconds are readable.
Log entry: 4,07,14
